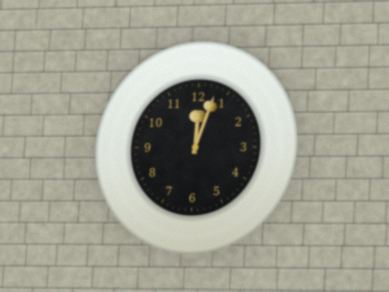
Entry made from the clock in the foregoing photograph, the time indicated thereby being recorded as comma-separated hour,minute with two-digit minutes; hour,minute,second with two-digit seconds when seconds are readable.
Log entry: 12,03
